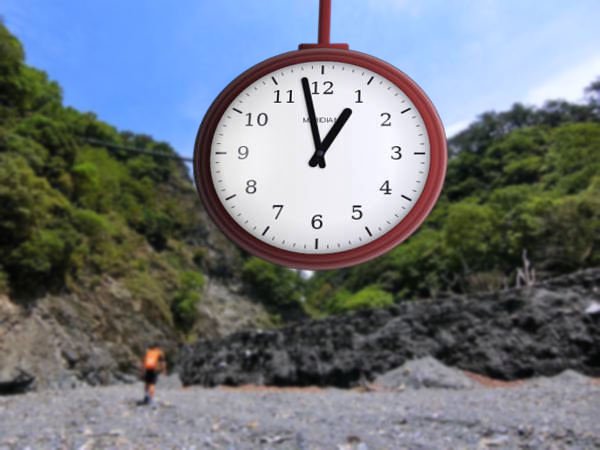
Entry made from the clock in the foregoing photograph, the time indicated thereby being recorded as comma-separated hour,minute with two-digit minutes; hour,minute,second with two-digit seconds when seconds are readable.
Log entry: 12,58
